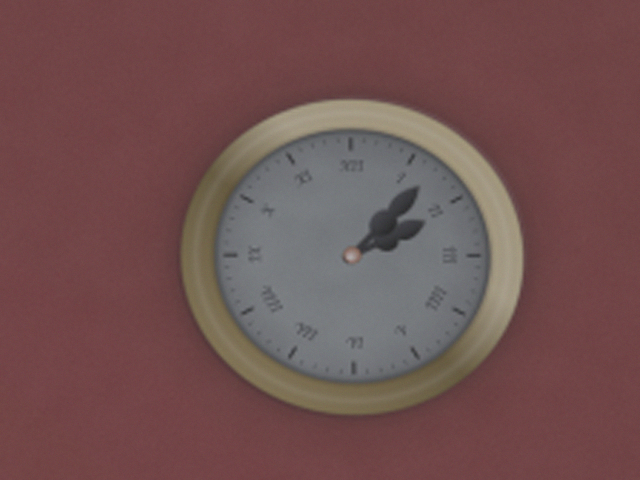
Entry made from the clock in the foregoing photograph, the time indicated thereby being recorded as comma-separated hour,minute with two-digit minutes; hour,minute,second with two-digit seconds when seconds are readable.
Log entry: 2,07
